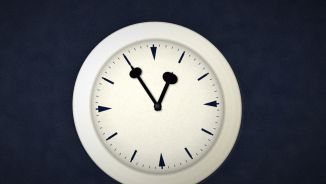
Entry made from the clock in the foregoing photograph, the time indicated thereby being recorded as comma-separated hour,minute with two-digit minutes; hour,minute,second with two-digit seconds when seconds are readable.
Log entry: 12,55
